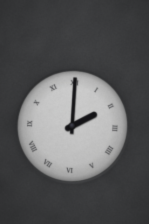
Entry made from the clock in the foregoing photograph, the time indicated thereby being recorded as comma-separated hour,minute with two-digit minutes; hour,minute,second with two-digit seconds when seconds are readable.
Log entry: 2,00
